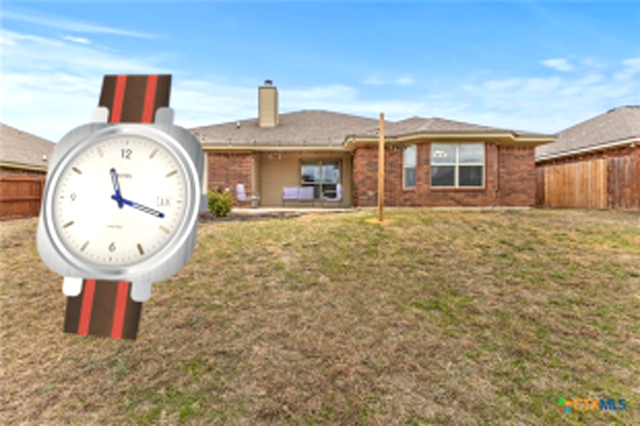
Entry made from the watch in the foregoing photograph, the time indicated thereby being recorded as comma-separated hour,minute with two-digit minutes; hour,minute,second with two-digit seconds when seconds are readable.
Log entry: 11,18
